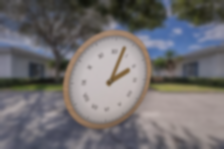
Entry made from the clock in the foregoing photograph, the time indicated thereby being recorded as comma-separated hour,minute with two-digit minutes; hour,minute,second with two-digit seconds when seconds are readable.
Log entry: 2,03
